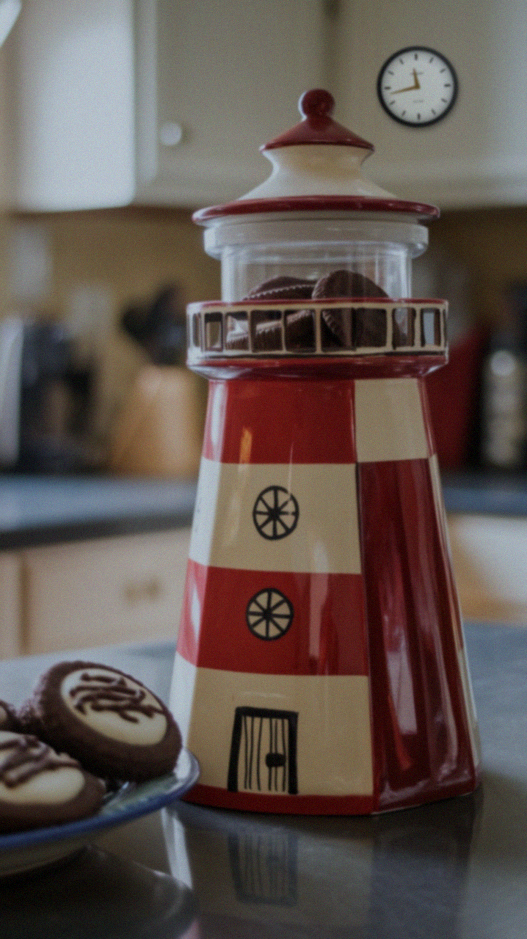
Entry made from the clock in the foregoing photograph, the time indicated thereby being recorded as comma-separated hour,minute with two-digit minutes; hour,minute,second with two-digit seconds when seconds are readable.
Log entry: 11,43
